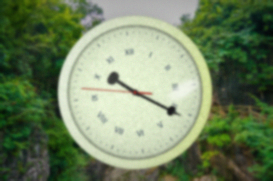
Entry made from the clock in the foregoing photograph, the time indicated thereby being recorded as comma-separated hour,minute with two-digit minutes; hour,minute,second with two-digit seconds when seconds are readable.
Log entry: 10,20,47
